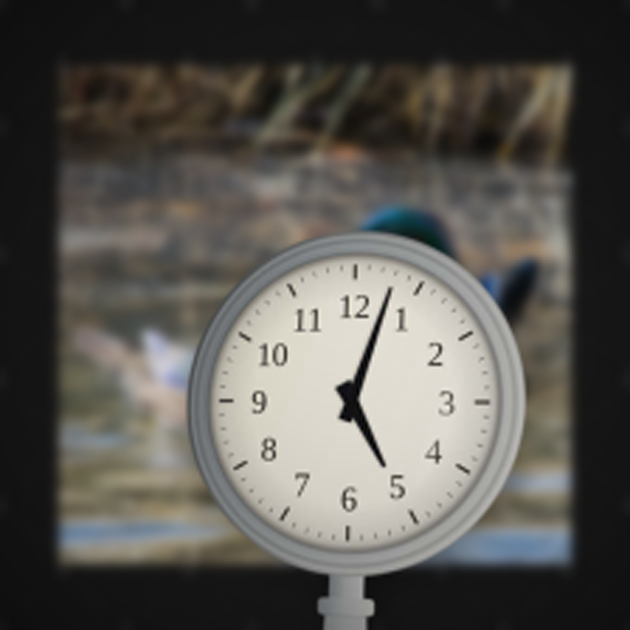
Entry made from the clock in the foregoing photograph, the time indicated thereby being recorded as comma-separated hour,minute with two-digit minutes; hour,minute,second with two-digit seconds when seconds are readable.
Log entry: 5,03
